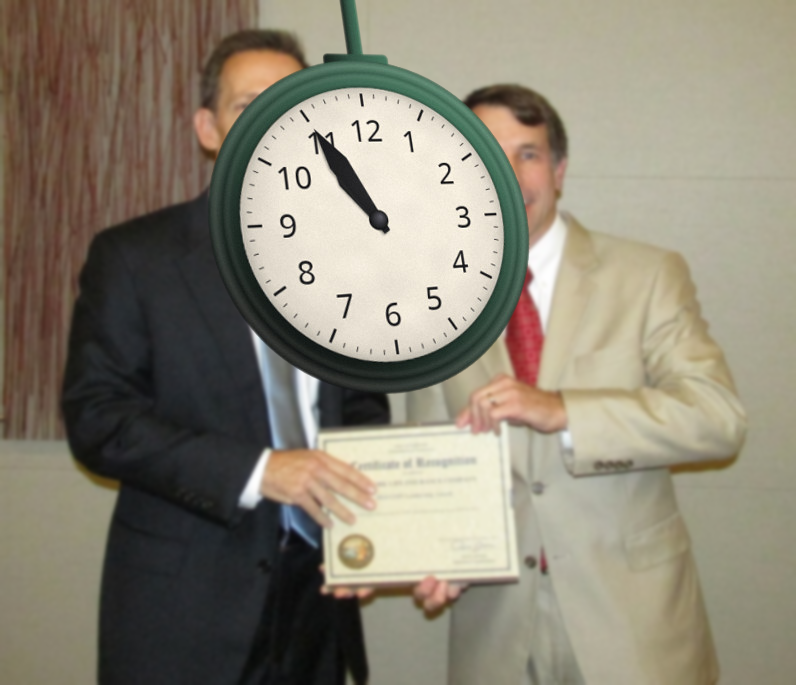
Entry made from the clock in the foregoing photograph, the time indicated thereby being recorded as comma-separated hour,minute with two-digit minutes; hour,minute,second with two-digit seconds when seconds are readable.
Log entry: 10,55
